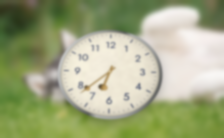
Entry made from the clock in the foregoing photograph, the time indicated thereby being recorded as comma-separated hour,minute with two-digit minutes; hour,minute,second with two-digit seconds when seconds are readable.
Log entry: 6,38
